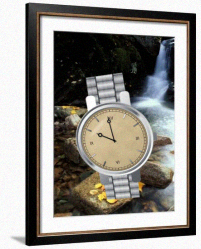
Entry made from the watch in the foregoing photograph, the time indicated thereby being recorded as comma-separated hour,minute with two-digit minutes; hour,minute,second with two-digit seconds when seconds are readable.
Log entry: 9,59
